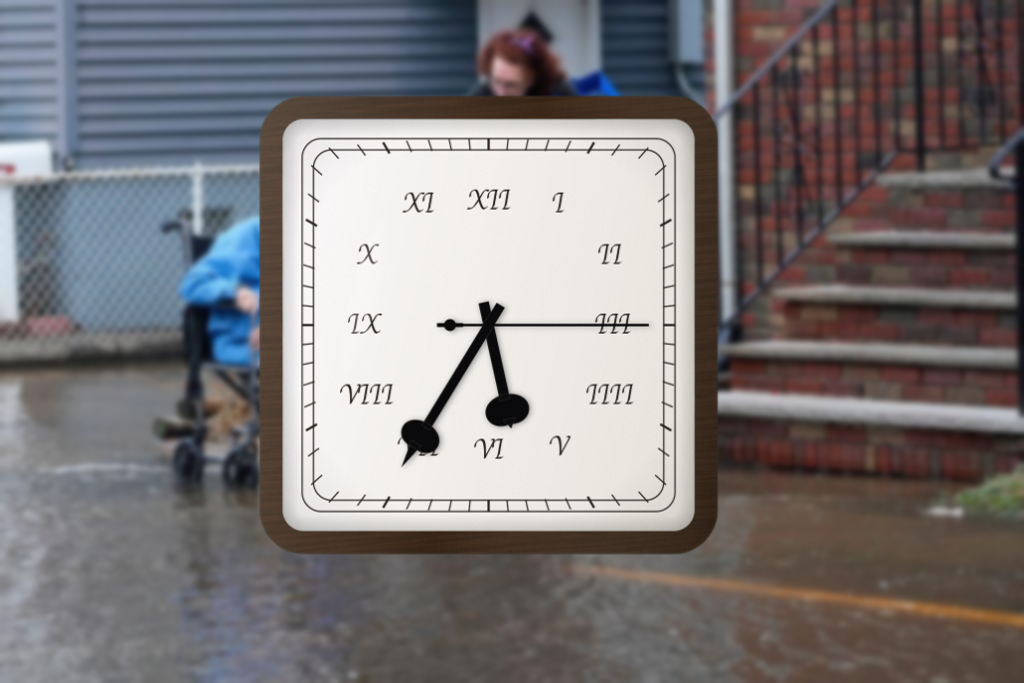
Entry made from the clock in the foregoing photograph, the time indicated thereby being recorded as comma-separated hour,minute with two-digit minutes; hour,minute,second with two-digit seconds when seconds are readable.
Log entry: 5,35,15
